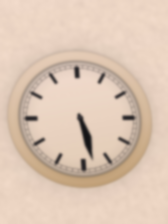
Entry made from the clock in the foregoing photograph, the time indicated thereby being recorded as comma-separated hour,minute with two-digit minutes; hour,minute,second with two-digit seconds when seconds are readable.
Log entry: 5,28
